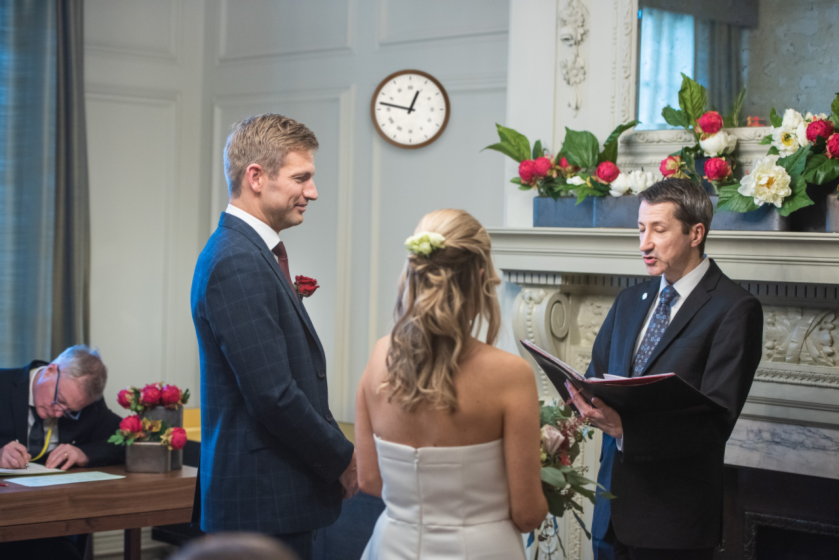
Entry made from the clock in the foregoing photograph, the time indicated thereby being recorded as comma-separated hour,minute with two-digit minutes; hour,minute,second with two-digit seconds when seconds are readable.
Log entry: 12,47
